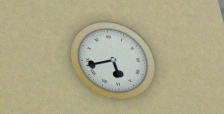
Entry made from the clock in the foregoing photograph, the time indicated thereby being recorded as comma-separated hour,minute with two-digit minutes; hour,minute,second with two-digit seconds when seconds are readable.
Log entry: 5,43
